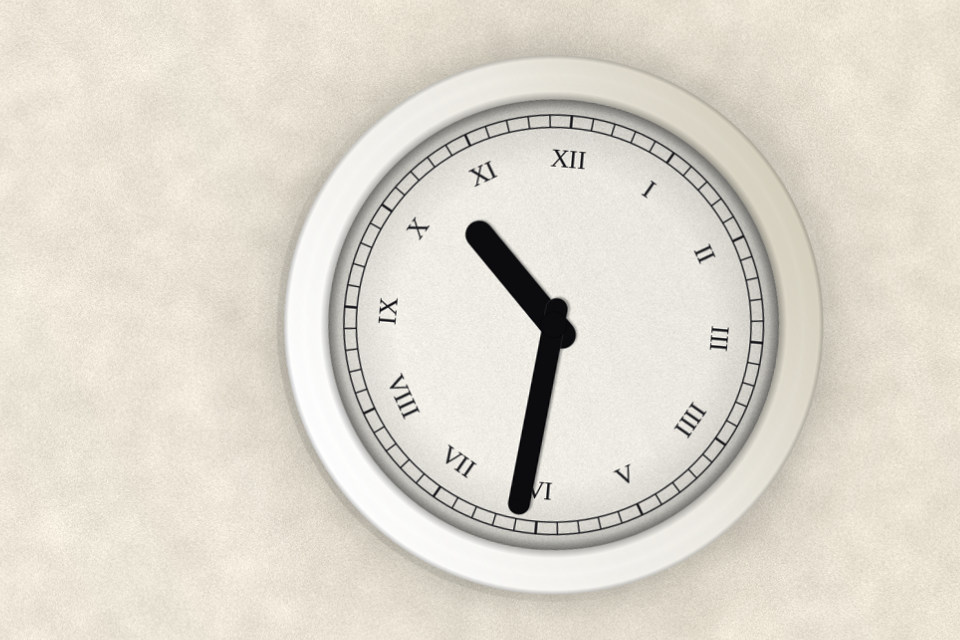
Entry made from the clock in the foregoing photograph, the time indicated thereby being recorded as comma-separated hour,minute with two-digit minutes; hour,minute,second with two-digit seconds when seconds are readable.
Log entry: 10,31
